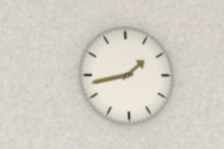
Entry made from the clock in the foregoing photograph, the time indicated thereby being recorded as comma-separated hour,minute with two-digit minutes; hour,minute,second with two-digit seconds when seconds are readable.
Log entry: 1,43
